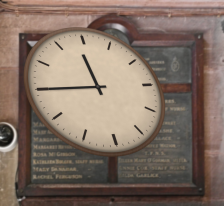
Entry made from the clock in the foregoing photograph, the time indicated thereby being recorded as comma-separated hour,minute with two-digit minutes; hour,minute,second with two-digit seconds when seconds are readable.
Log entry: 11,45
